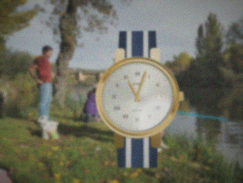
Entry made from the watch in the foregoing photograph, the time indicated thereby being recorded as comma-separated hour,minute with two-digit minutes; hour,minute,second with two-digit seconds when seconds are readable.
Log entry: 11,03
